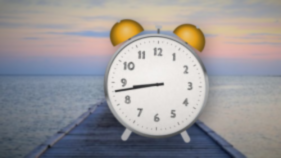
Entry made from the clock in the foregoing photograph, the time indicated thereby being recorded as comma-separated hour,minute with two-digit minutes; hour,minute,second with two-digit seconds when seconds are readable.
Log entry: 8,43
